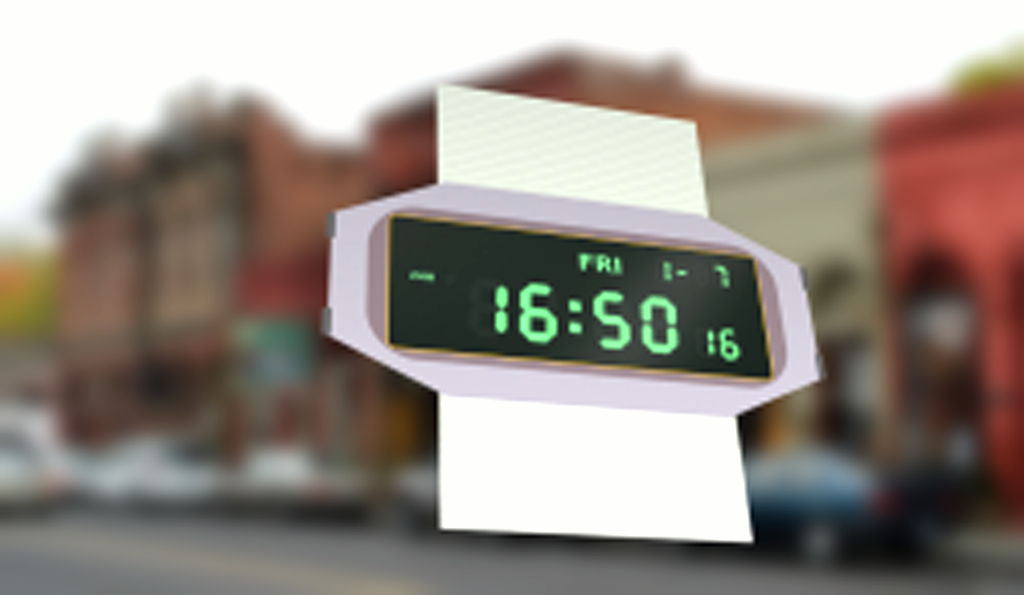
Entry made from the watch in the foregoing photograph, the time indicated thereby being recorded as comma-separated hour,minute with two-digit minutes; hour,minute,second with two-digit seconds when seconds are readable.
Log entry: 16,50,16
